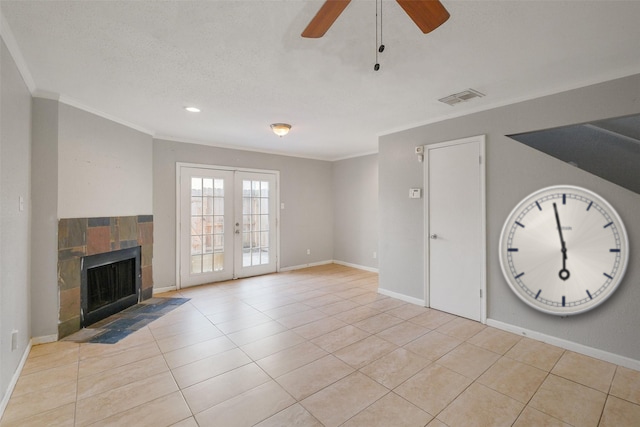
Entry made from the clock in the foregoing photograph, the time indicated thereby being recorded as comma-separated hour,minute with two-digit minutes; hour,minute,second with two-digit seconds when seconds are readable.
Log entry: 5,58
